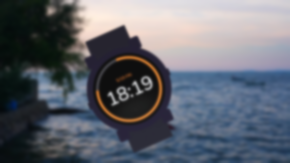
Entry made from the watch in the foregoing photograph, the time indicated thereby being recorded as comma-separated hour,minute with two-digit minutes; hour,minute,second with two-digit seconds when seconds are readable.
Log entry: 18,19
